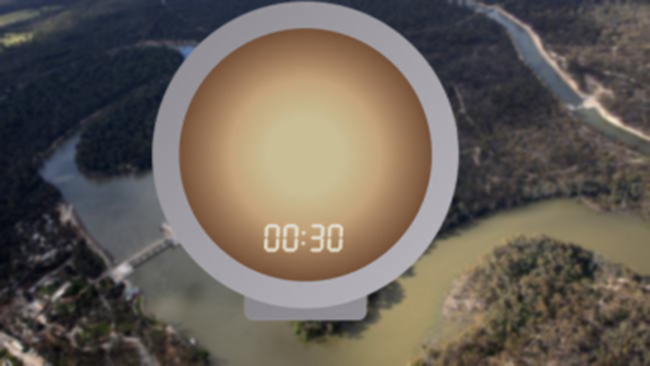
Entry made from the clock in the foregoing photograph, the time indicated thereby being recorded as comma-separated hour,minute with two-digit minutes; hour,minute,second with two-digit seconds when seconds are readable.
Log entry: 0,30
